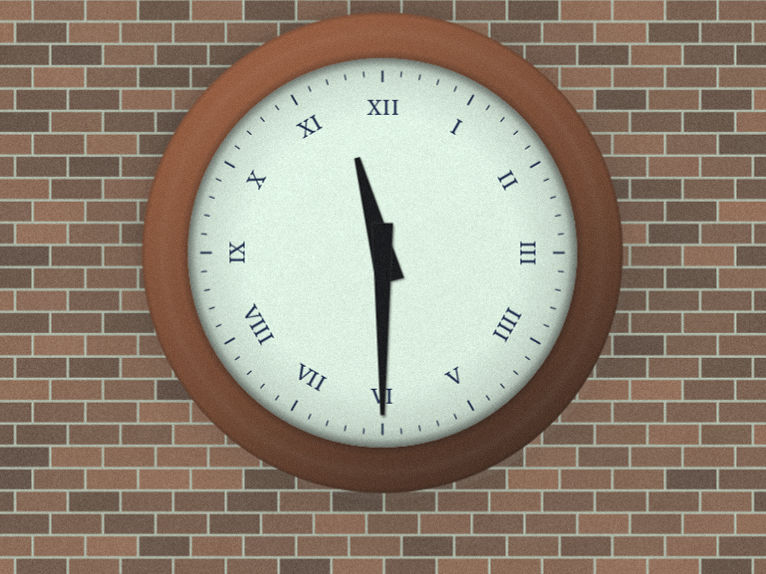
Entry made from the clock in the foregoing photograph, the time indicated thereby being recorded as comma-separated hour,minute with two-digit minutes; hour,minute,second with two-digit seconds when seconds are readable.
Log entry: 11,30
